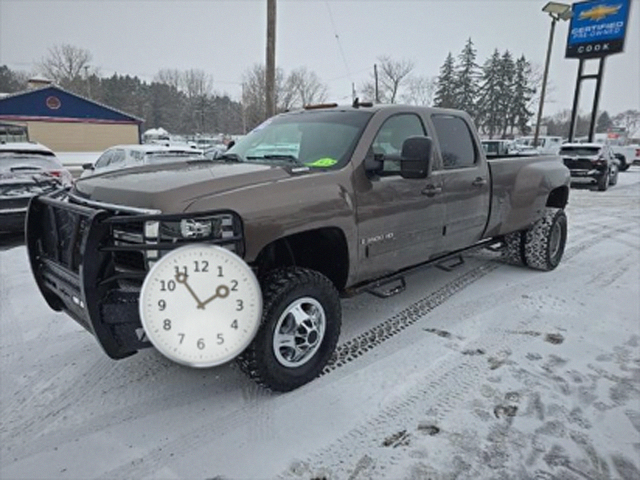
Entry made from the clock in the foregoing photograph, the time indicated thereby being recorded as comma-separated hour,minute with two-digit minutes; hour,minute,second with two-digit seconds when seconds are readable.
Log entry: 1,54
